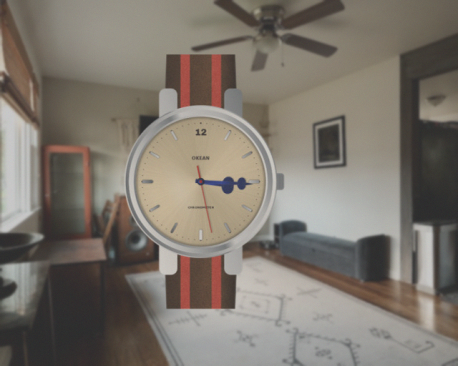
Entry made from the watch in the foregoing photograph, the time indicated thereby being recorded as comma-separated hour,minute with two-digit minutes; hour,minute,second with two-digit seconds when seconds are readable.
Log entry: 3,15,28
